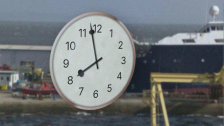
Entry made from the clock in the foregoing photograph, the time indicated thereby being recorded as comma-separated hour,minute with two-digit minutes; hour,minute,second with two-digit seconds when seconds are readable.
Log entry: 7,58
